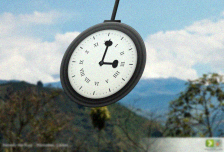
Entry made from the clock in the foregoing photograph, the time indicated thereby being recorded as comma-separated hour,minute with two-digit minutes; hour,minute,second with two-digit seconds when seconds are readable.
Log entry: 3,01
